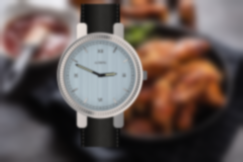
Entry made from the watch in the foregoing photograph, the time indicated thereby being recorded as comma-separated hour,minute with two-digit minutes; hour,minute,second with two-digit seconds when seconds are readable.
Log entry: 2,49
